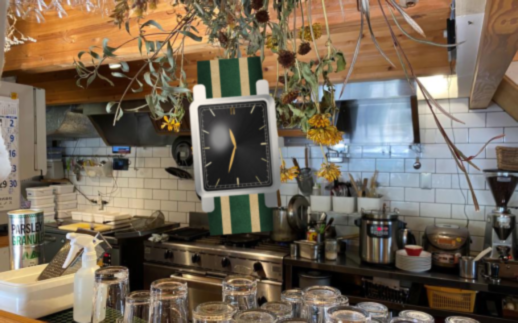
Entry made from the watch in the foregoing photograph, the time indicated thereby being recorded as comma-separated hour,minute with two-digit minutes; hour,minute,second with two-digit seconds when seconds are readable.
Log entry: 11,33
